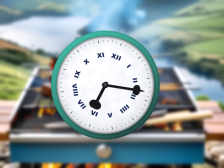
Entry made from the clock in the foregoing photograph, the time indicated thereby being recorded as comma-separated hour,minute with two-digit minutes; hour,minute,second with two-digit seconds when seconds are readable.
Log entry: 6,13
